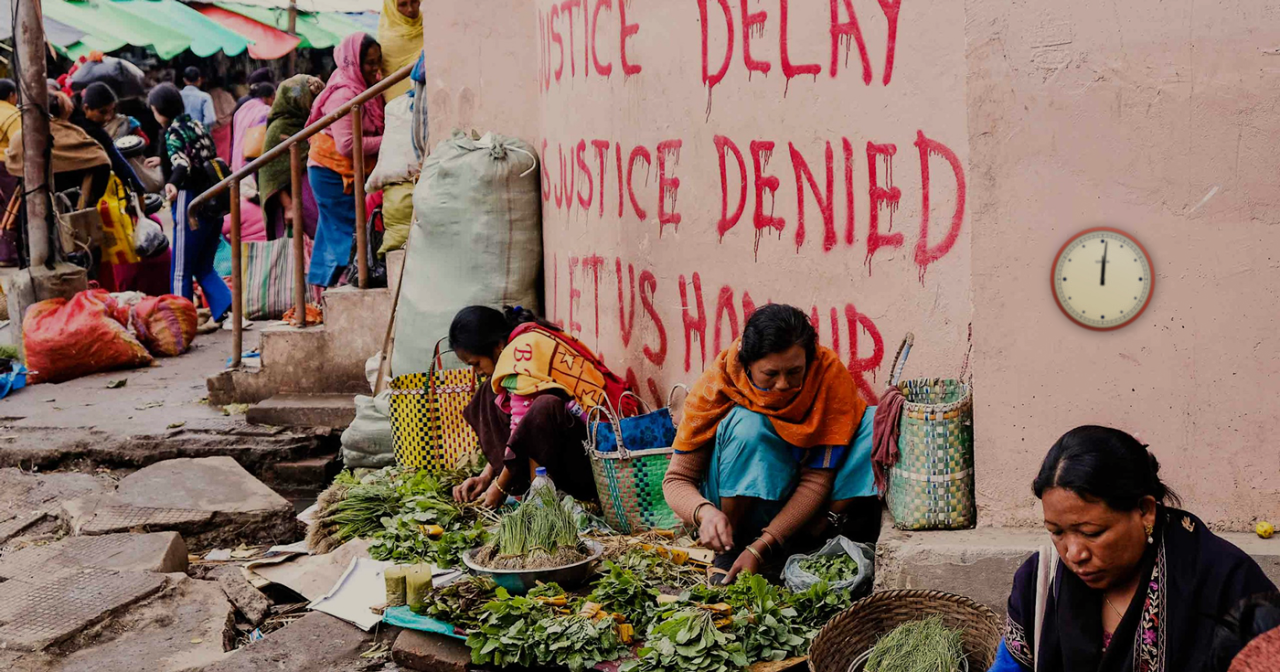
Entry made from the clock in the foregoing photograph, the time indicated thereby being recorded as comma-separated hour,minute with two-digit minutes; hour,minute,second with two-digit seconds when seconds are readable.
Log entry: 12,01
